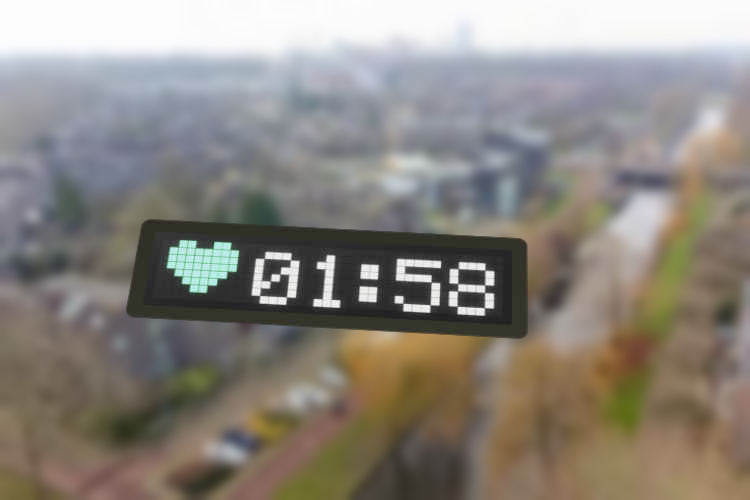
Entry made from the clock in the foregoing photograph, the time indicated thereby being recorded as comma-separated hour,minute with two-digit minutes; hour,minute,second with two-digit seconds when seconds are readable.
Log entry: 1,58
